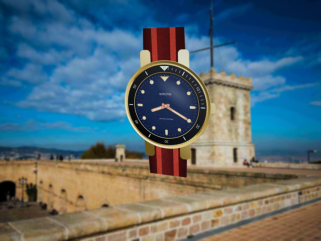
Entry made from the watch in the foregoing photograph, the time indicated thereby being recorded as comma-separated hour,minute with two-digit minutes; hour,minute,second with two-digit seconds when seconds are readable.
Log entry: 8,20
